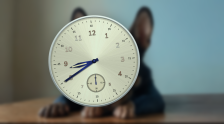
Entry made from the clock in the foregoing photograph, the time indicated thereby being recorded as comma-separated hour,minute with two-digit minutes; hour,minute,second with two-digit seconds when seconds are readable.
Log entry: 8,40
